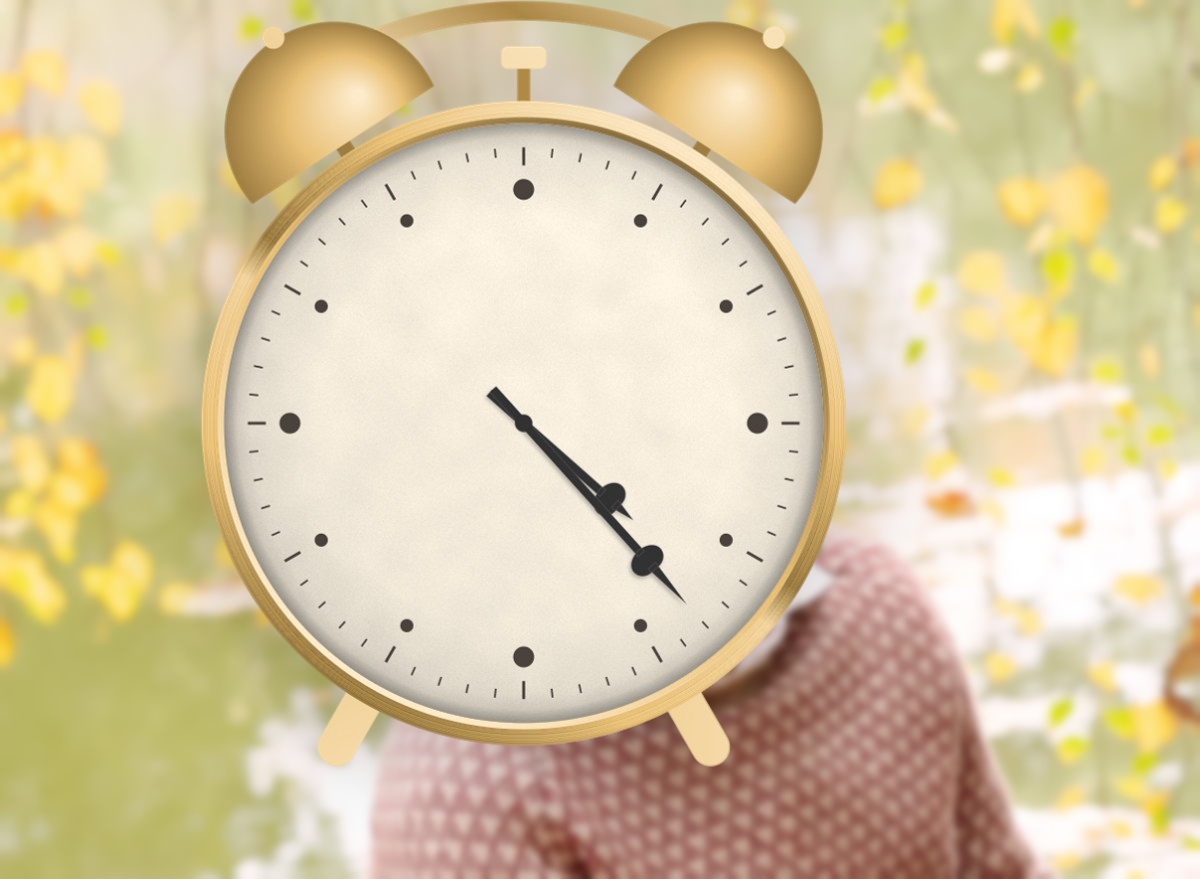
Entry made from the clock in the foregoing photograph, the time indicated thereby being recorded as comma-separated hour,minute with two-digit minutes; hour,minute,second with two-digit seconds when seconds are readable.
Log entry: 4,23
